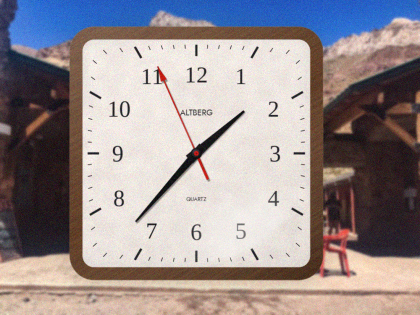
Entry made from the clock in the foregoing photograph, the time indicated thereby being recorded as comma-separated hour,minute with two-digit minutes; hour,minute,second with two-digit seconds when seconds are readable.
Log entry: 1,36,56
